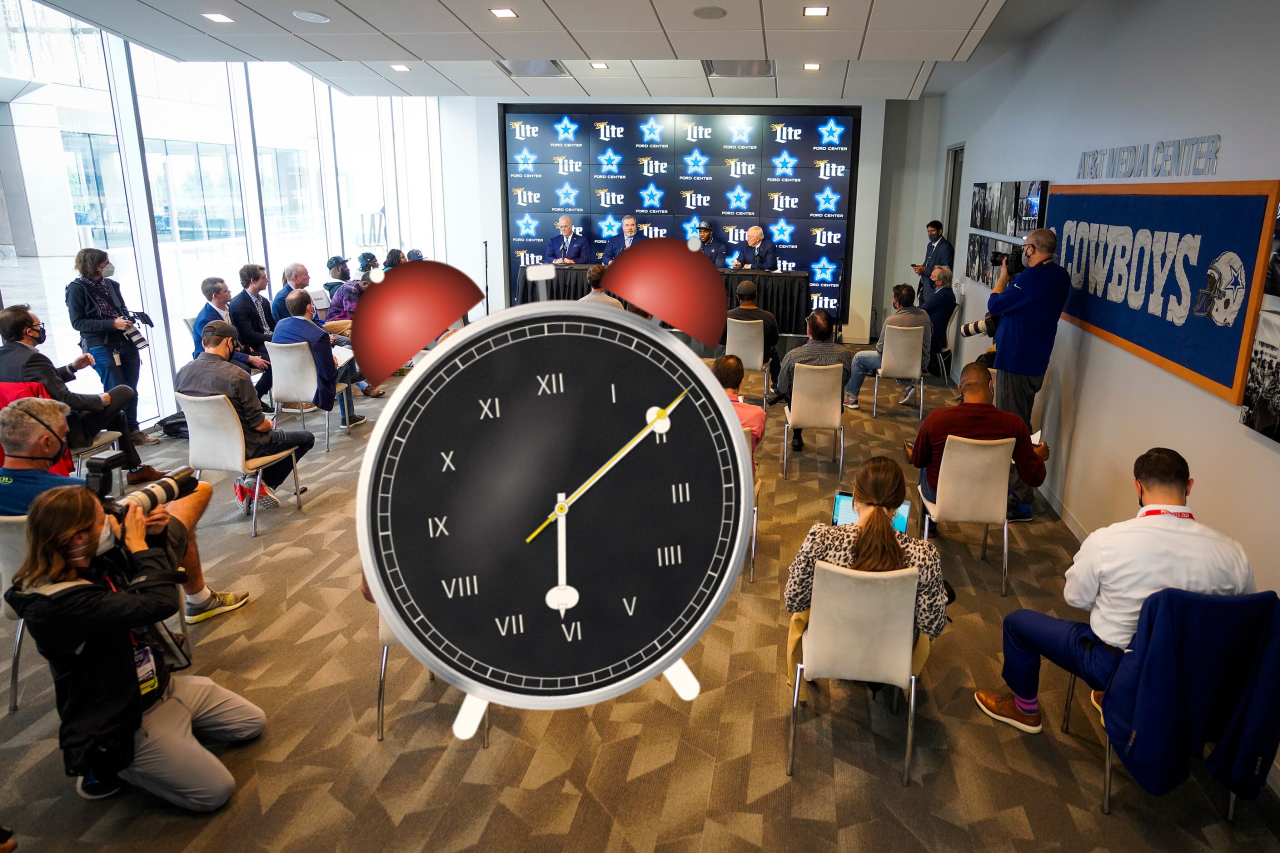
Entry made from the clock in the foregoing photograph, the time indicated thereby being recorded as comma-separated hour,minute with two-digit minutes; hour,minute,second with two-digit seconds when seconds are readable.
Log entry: 6,09,09
